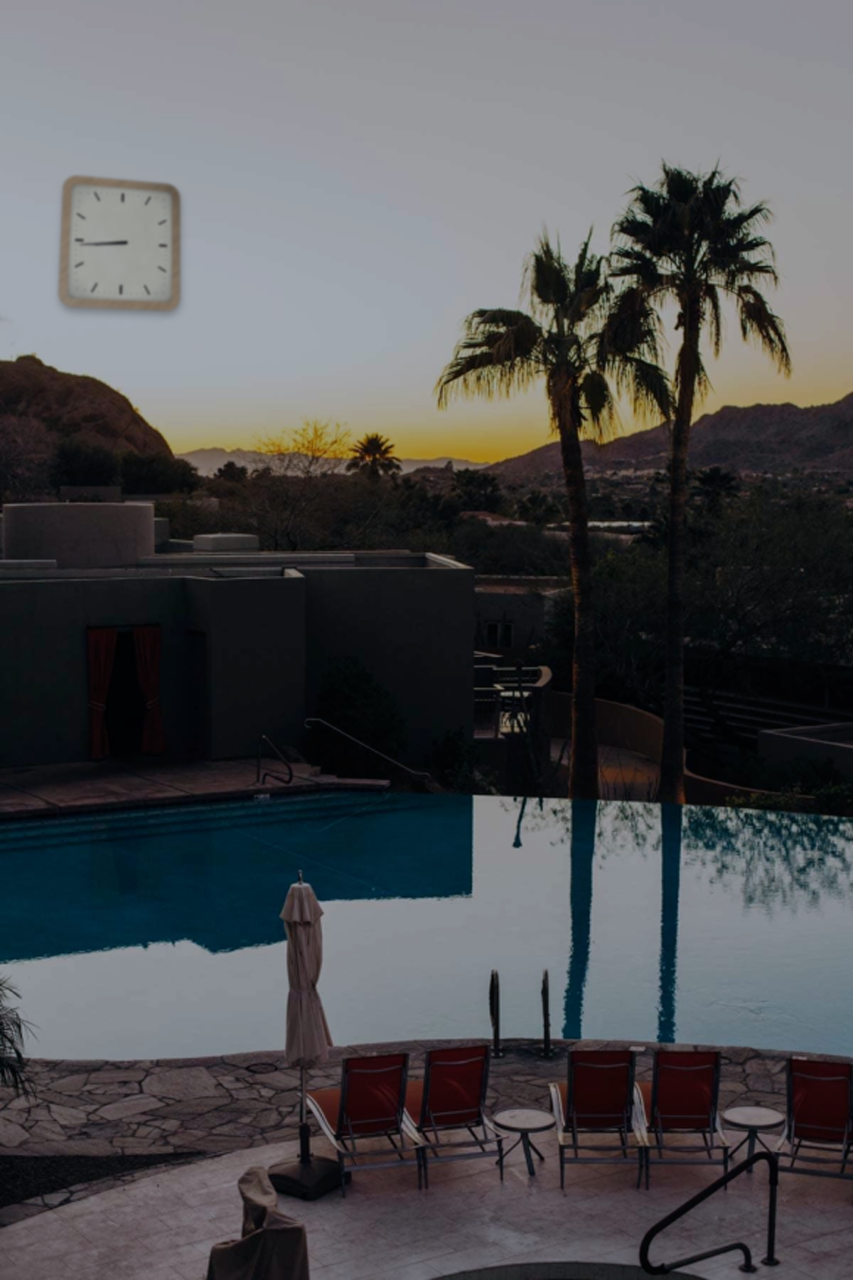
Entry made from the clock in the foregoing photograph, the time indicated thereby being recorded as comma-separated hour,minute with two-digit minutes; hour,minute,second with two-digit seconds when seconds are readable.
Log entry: 8,44
